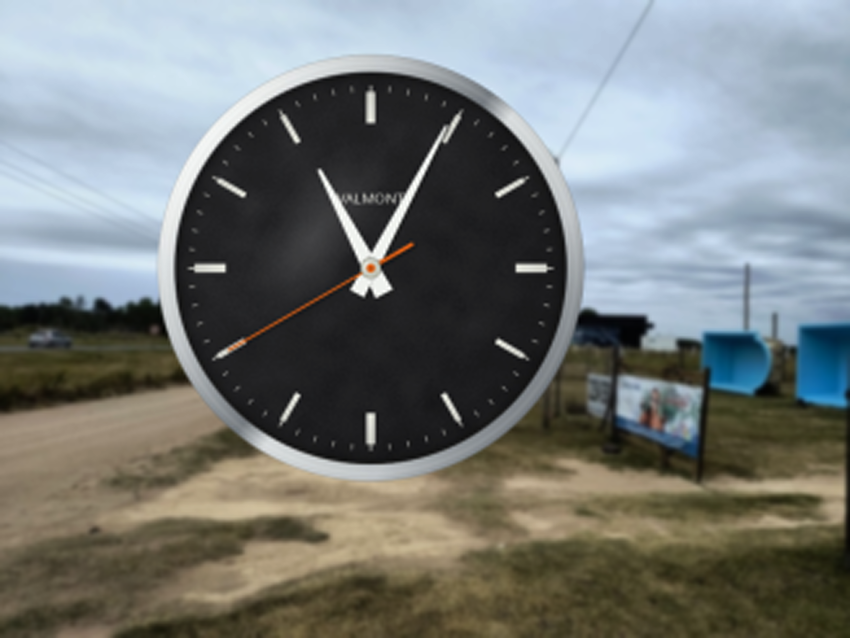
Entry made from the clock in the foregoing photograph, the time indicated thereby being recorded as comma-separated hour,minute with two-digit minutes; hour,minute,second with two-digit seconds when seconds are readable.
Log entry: 11,04,40
